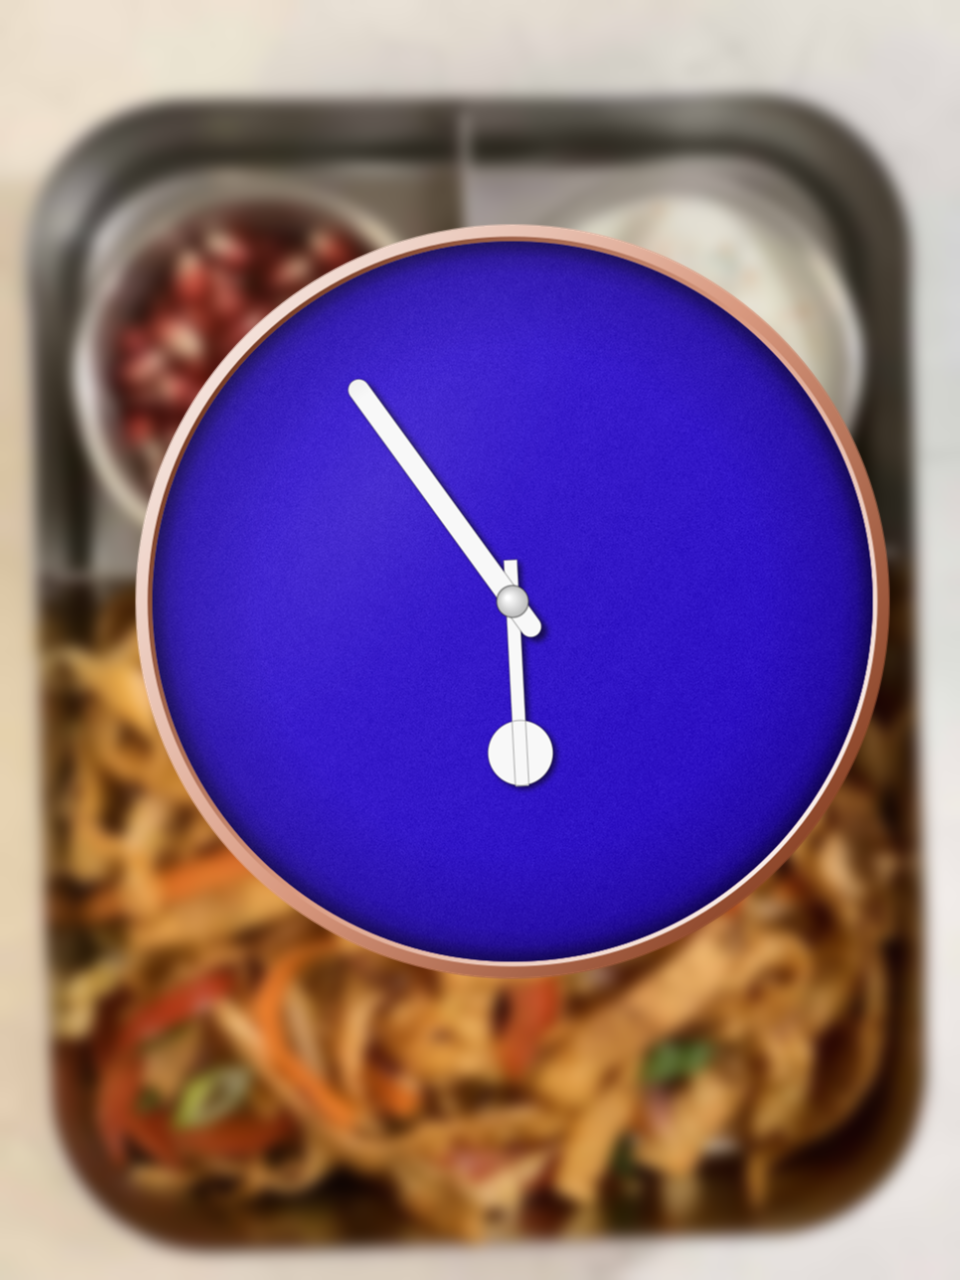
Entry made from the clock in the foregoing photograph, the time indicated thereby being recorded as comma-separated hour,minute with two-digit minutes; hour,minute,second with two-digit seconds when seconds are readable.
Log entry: 5,54
